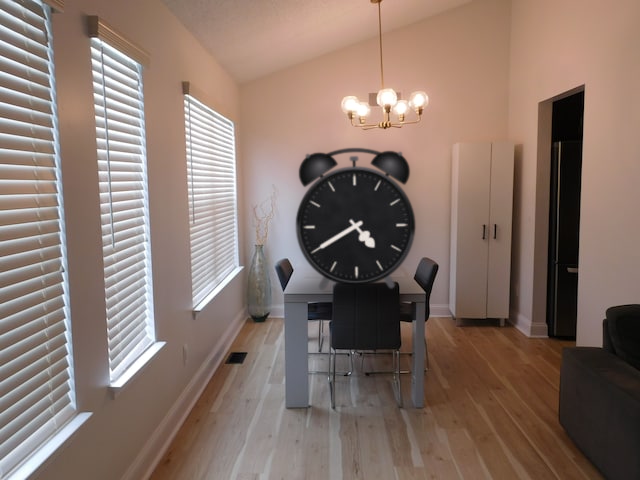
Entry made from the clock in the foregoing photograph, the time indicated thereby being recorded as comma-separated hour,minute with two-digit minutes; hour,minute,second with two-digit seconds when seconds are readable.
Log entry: 4,40
